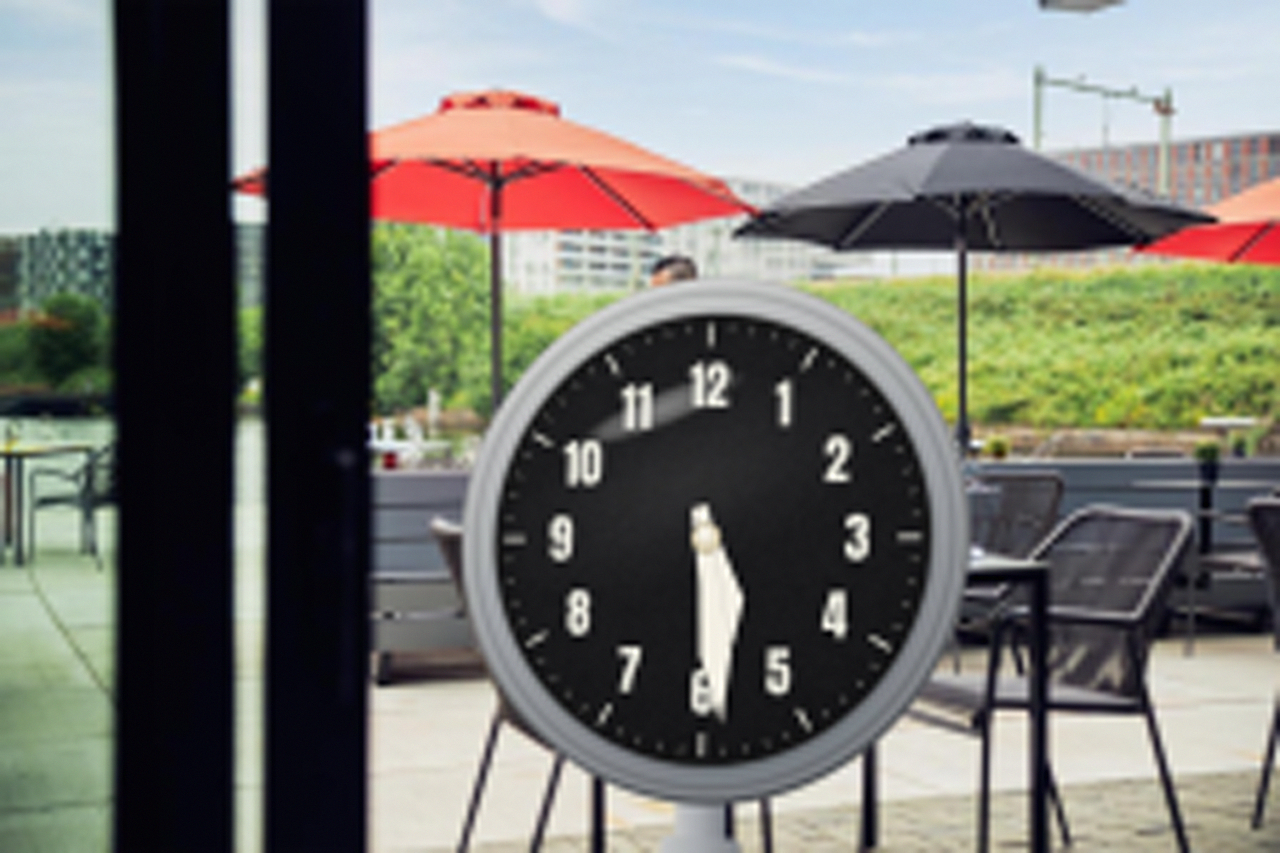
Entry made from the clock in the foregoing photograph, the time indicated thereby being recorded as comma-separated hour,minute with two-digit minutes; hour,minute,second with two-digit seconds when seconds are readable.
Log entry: 5,29
